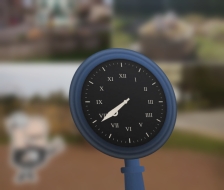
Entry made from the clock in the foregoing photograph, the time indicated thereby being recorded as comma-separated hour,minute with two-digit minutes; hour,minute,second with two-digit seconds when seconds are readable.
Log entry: 7,39
